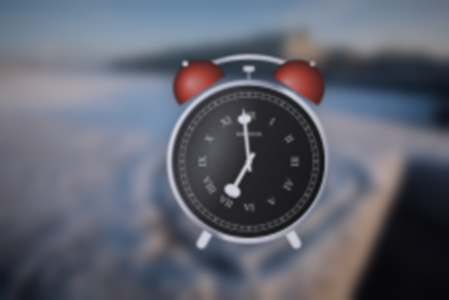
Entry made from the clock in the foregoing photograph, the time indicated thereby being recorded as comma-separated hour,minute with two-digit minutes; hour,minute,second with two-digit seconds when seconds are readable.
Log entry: 6,59
